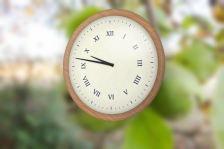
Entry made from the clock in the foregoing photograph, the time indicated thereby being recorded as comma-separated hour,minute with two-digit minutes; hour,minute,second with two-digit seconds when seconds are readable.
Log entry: 9,47
